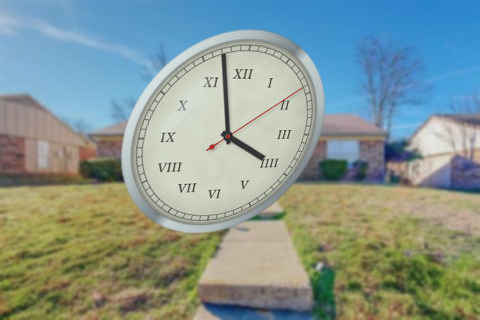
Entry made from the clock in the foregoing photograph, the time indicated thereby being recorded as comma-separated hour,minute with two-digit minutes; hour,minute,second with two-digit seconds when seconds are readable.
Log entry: 3,57,09
